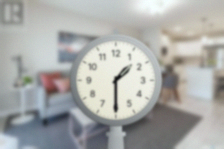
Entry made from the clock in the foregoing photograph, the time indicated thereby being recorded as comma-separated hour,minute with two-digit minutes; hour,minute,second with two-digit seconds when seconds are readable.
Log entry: 1,30
